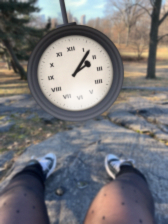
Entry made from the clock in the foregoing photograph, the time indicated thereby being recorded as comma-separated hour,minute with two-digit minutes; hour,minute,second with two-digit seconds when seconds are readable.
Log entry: 2,07
